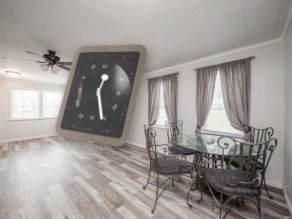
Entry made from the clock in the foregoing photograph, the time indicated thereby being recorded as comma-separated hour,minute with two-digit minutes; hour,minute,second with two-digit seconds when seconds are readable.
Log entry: 12,26
